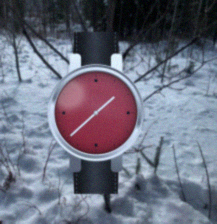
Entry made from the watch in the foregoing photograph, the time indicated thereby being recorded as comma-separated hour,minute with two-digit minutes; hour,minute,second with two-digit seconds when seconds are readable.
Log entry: 1,38
